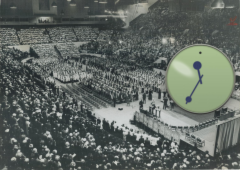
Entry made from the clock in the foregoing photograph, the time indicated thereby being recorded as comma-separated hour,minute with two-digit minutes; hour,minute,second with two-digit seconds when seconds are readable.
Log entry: 11,35
